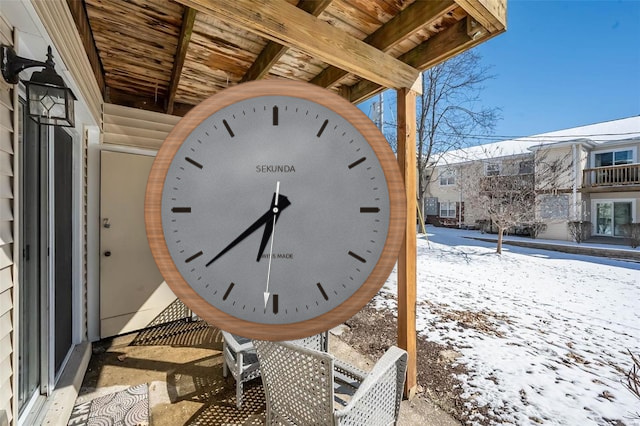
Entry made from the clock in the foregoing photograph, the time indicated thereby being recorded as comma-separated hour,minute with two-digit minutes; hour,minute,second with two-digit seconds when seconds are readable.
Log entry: 6,38,31
